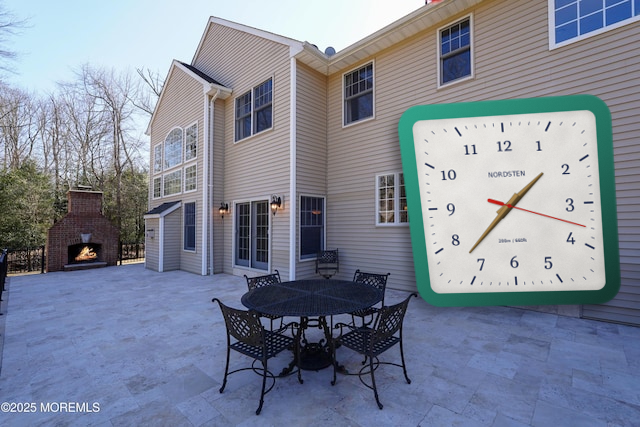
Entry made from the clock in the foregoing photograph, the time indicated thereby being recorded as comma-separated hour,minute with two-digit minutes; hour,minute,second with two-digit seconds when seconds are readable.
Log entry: 1,37,18
